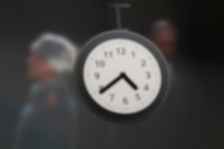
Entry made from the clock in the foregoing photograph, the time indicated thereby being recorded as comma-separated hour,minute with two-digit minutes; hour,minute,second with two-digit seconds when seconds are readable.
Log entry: 4,39
